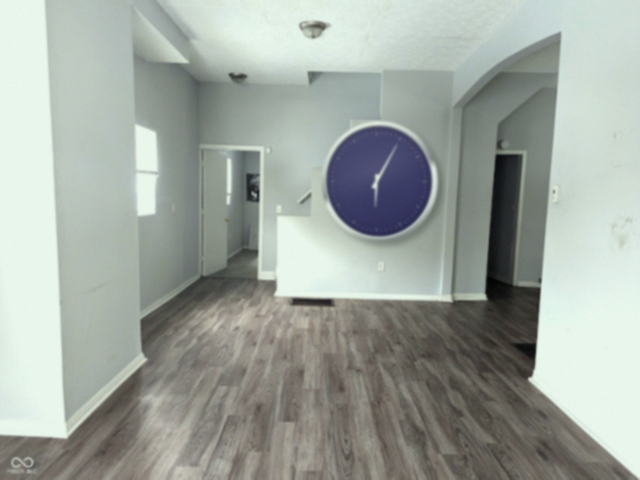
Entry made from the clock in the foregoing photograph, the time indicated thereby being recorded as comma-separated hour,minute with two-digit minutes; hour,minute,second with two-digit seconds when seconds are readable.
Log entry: 6,05
